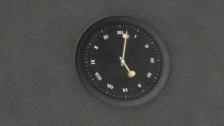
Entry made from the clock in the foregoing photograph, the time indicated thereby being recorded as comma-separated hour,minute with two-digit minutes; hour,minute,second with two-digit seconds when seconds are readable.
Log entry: 5,02
